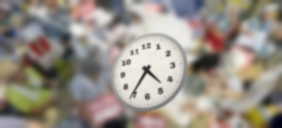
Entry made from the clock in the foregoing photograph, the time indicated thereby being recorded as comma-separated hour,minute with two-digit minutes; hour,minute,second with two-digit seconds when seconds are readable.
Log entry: 4,36
